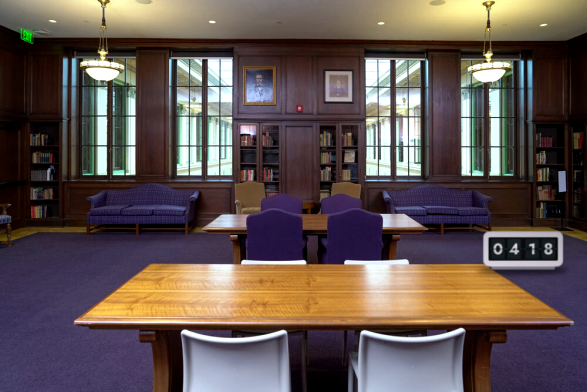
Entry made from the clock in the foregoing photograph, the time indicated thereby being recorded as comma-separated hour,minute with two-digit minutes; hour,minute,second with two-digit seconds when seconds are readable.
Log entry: 4,18
